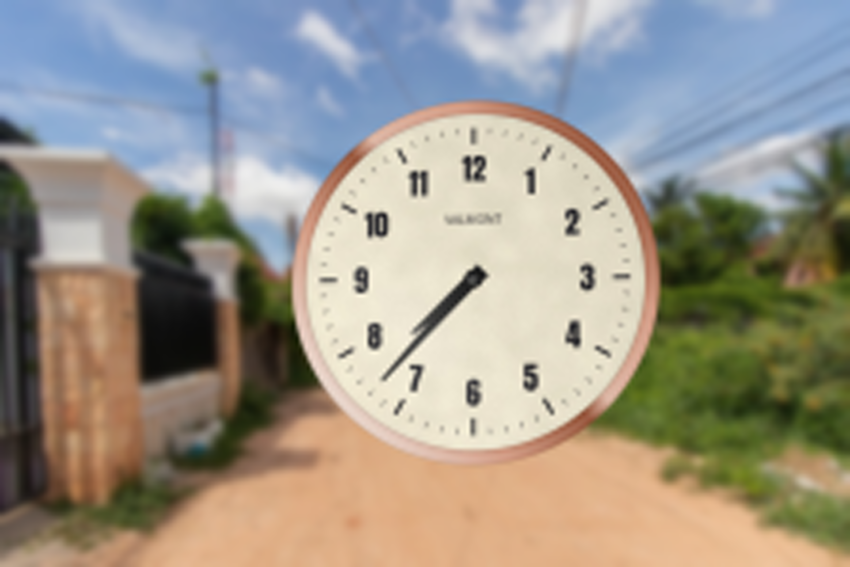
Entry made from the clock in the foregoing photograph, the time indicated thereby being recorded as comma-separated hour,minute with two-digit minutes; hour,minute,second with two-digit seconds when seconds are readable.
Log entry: 7,37
